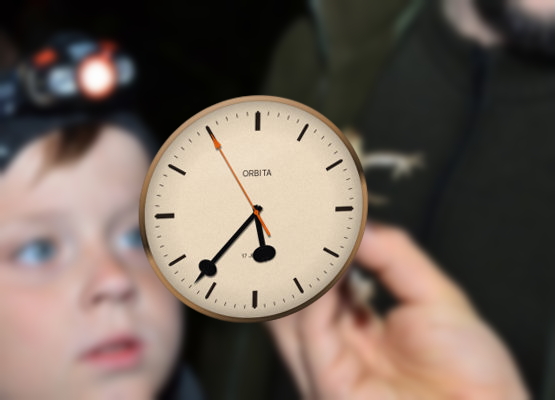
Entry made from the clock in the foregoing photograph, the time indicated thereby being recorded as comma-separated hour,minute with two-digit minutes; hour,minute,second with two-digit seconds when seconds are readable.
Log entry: 5,36,55
